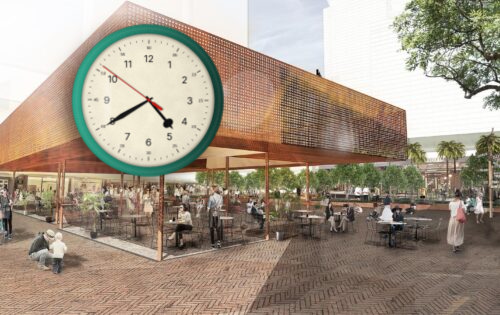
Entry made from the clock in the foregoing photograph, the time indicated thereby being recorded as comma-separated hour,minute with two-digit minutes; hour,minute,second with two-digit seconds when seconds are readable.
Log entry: 4,39,51
